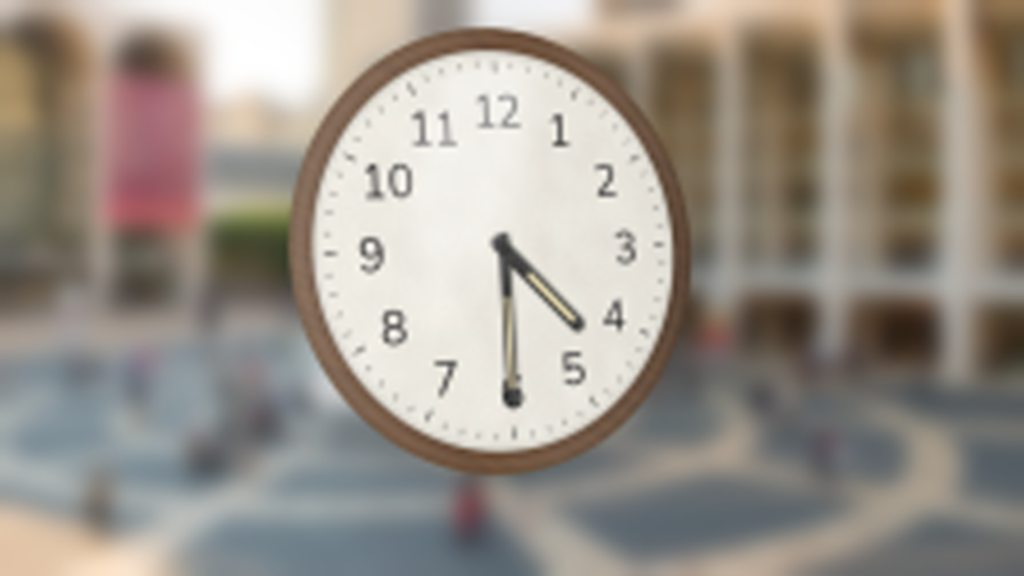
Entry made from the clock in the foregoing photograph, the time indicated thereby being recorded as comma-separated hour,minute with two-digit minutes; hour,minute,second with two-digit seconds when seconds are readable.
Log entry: 4,30
